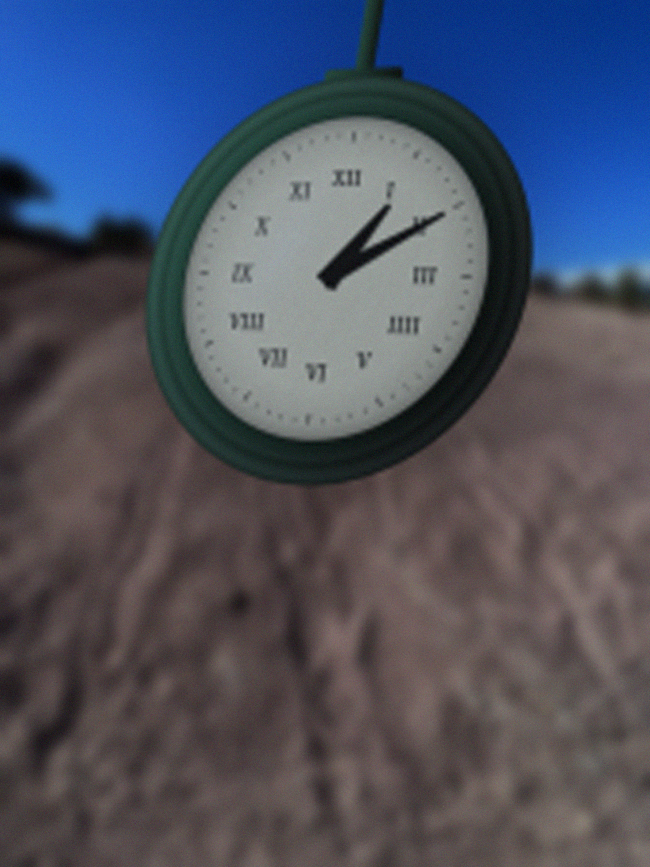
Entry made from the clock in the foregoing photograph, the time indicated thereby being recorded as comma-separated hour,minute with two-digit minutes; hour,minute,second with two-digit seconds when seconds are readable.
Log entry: 1,10
